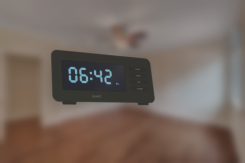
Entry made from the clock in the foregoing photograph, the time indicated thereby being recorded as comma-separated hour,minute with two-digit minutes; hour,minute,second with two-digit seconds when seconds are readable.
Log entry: 6,42
